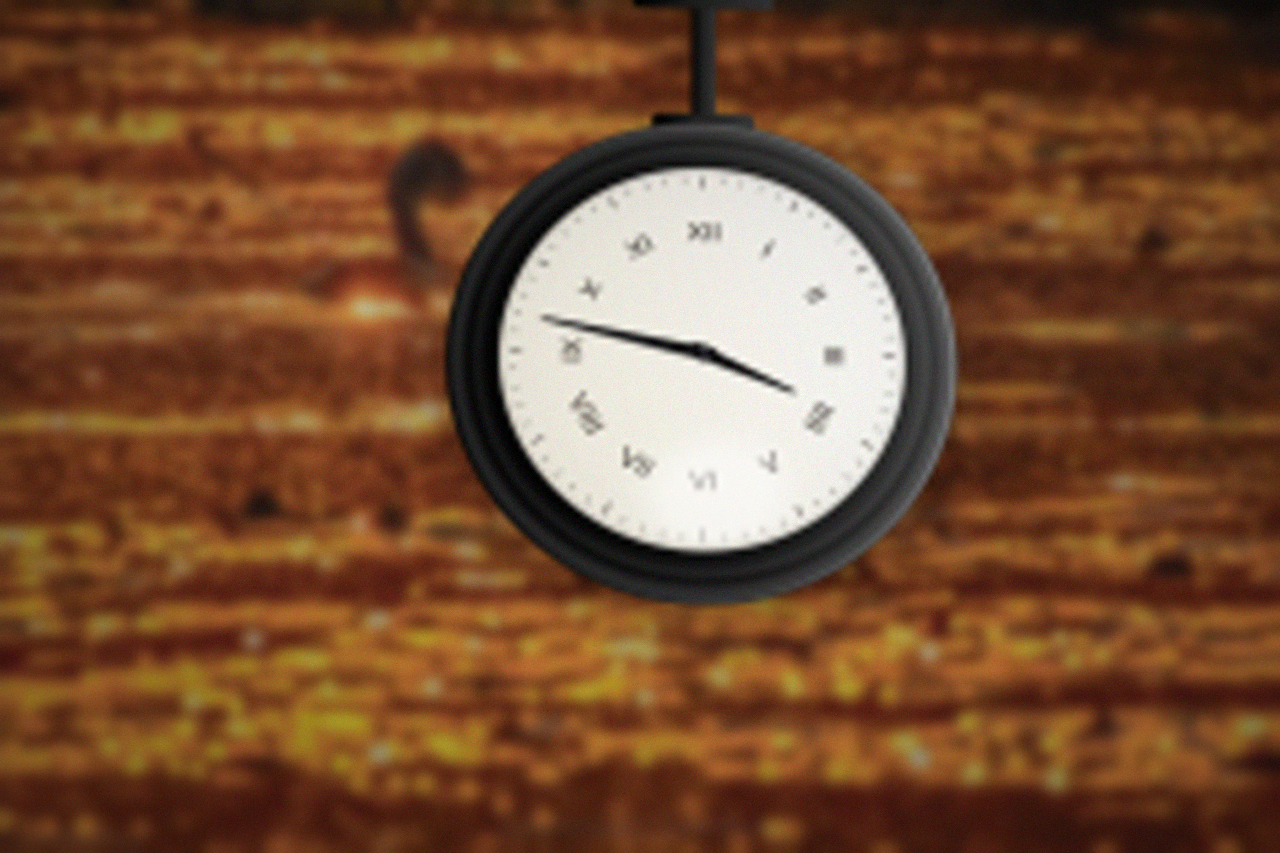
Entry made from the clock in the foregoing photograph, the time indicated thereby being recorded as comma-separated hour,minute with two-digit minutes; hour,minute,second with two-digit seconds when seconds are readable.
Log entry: 3,47
